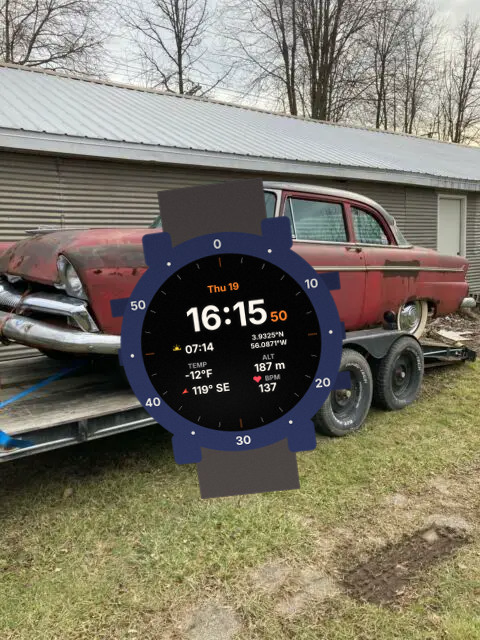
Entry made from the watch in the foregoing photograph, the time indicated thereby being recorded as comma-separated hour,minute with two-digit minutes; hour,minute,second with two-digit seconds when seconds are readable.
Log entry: 16,15,50
